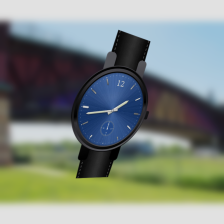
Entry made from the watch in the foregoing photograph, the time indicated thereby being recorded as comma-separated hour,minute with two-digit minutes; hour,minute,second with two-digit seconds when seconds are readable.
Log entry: 1,43
